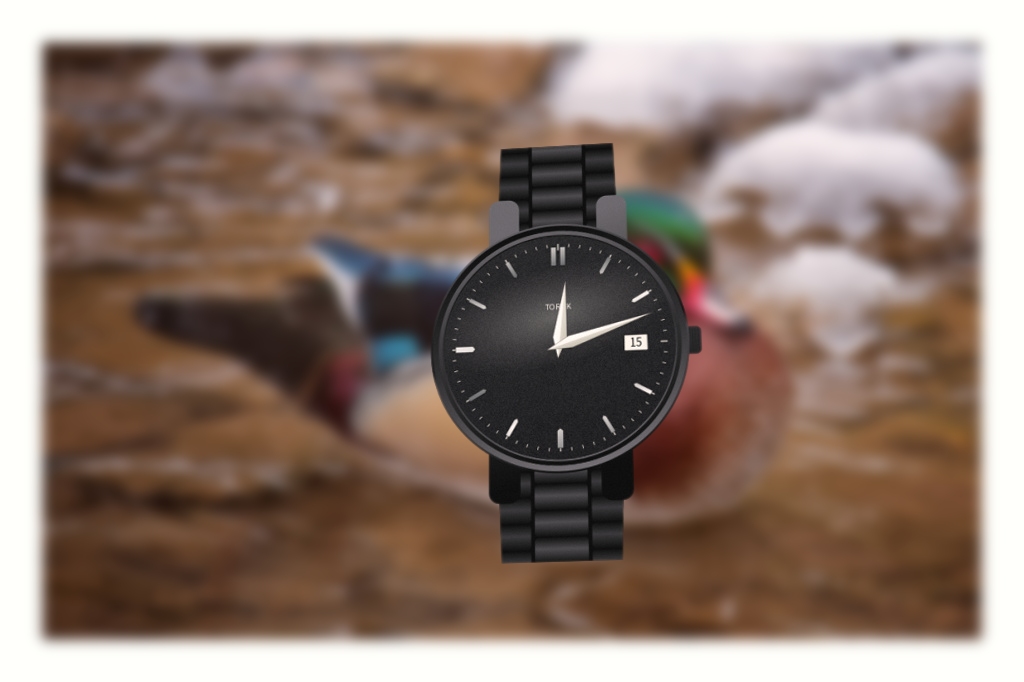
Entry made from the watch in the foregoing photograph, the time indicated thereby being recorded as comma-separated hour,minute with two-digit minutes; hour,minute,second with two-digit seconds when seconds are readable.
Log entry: 12,12
